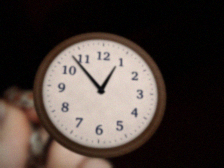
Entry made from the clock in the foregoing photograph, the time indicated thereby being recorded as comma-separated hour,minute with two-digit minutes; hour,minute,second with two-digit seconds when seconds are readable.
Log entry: 12,53
